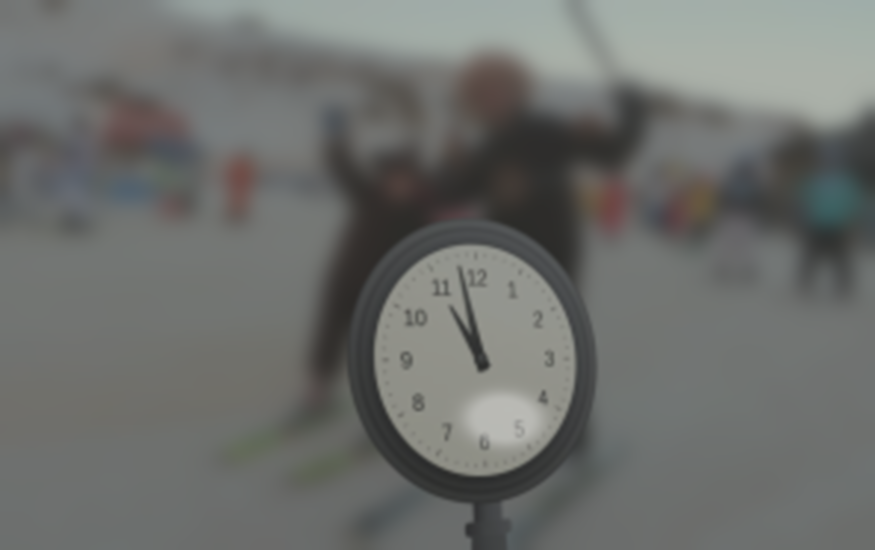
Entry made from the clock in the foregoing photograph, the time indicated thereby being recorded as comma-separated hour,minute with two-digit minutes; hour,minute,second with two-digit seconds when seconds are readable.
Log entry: 10,58
